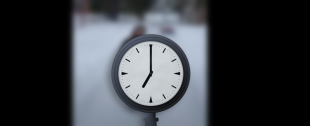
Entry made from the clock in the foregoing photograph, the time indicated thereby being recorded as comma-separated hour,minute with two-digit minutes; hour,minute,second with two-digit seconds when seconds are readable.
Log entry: 7,00
